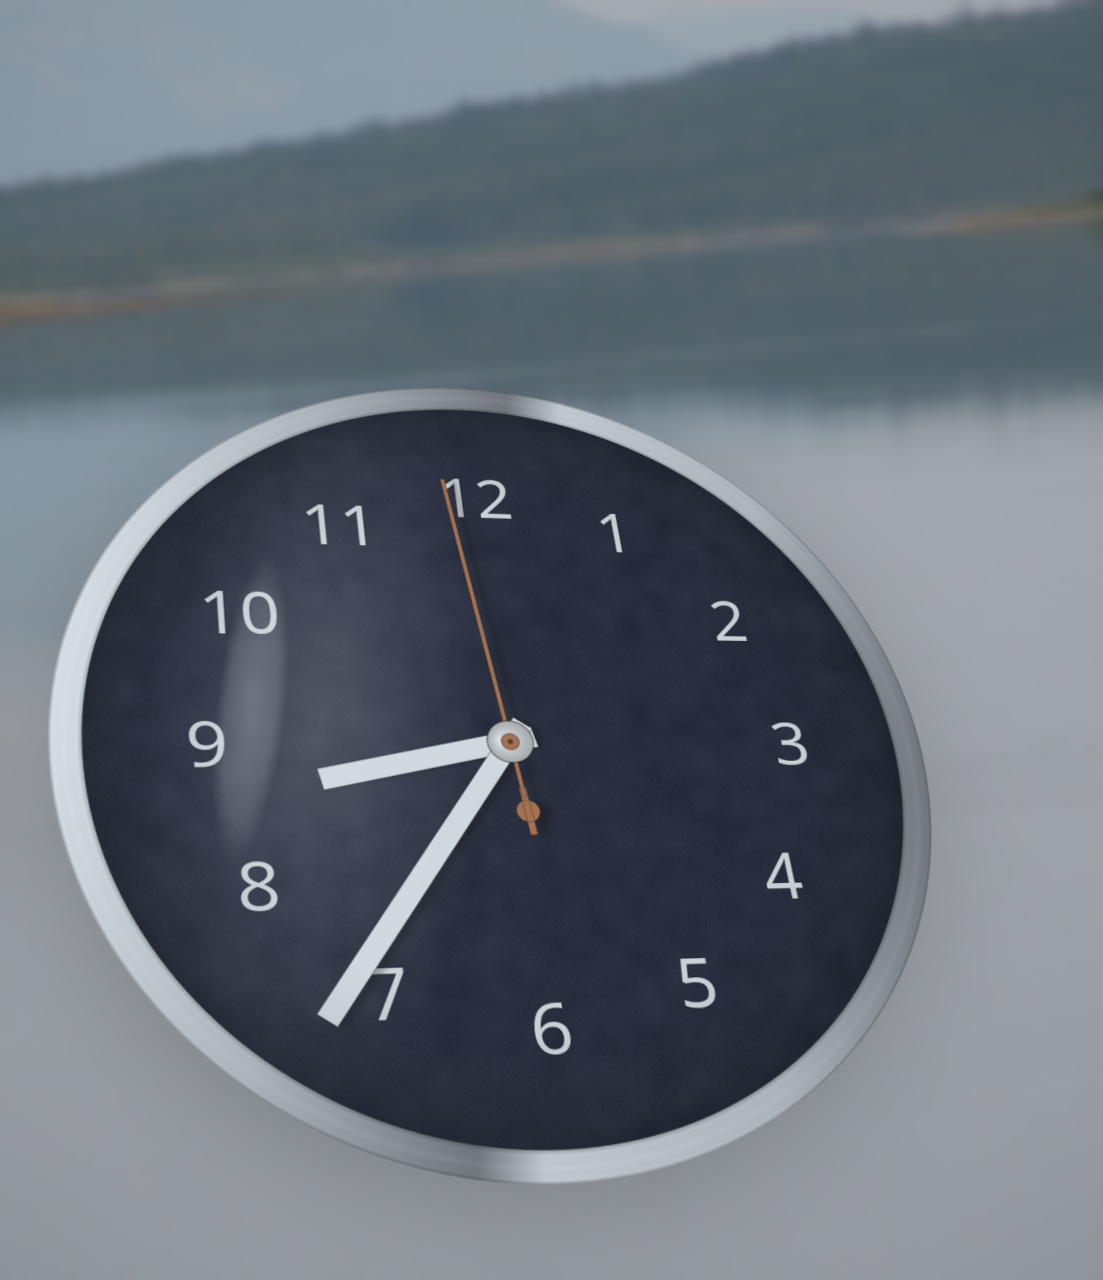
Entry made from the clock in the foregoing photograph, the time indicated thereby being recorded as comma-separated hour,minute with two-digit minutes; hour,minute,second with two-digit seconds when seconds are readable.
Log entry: 8,35,59
